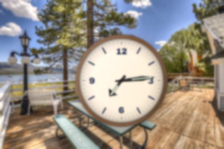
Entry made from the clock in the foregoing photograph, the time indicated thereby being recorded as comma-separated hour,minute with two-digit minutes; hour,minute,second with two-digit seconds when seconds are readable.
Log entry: 7,14
